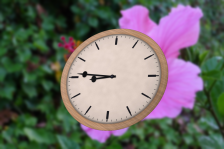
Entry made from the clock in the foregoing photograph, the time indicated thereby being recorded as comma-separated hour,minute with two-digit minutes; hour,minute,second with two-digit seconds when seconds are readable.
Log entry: 8,46
